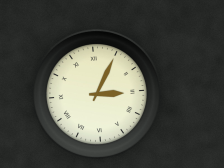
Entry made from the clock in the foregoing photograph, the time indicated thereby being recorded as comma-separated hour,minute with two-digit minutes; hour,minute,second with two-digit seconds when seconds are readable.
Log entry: 3,05
